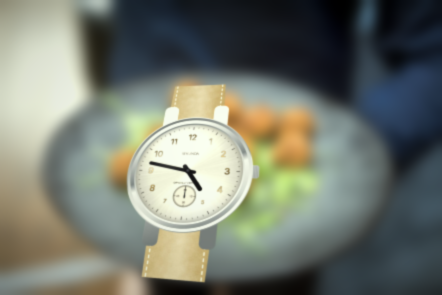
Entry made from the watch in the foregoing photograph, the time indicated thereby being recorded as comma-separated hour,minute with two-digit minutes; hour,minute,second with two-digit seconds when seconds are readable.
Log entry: 4,47
